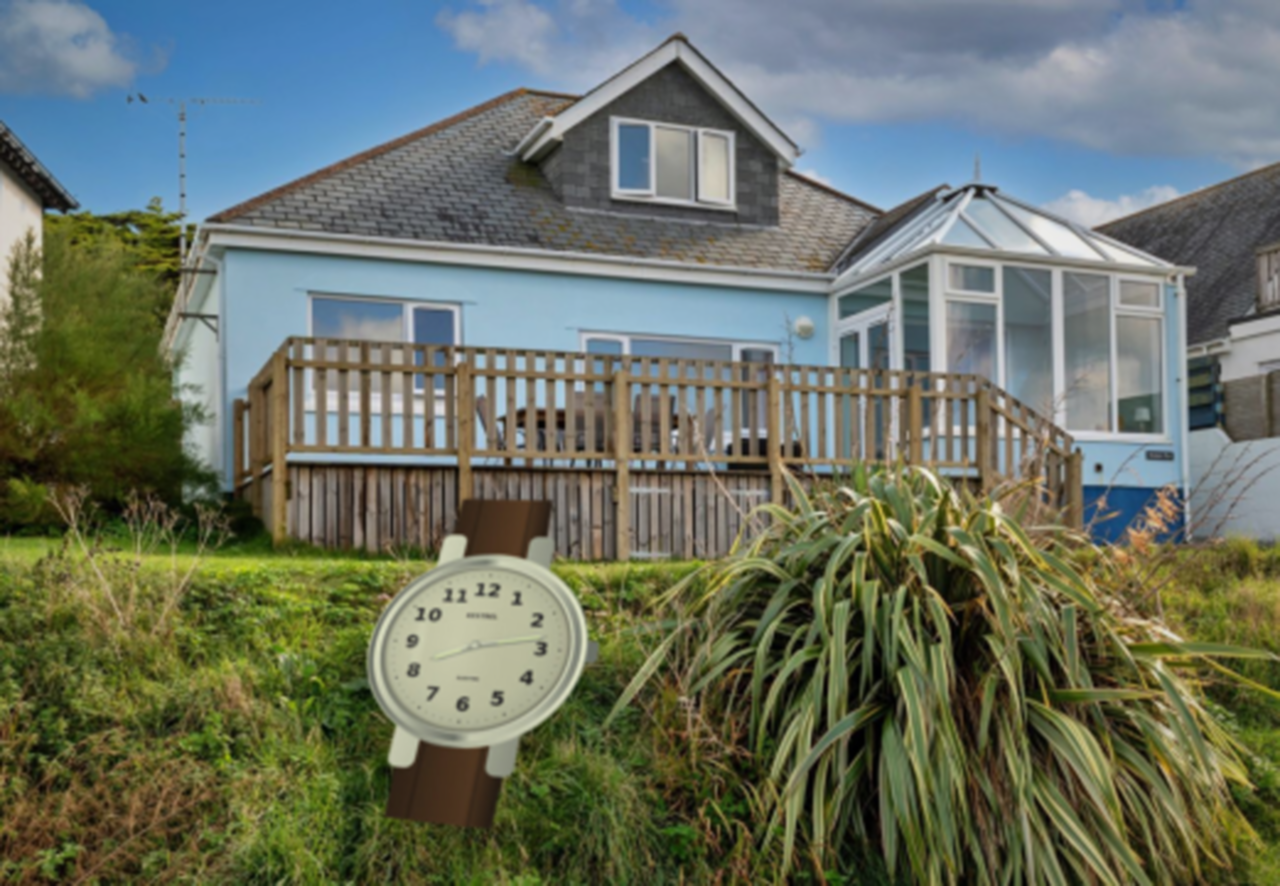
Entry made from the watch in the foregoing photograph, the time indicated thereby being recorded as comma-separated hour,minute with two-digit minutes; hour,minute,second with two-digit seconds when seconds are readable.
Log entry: 8,13
